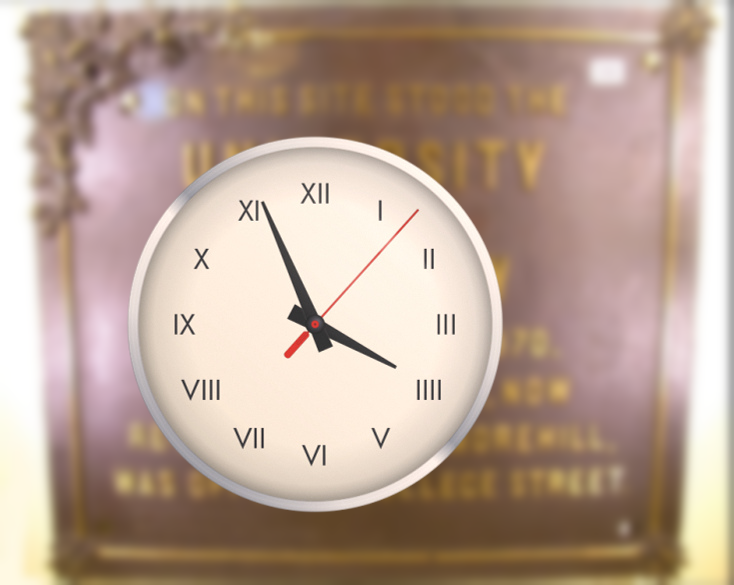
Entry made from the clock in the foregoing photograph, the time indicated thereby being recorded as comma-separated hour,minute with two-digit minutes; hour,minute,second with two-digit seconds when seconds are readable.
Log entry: 3,56,07
